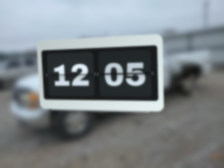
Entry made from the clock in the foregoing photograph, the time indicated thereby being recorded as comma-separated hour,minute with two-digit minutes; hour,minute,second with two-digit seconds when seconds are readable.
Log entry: 12,05
